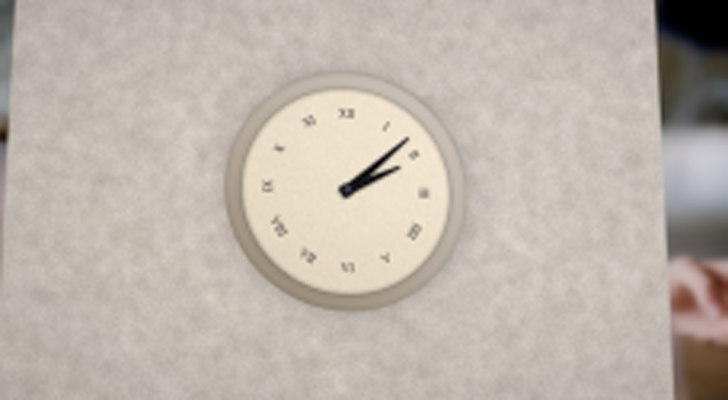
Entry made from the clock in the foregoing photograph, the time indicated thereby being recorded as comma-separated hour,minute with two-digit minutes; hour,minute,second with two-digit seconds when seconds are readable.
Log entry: 2,08
